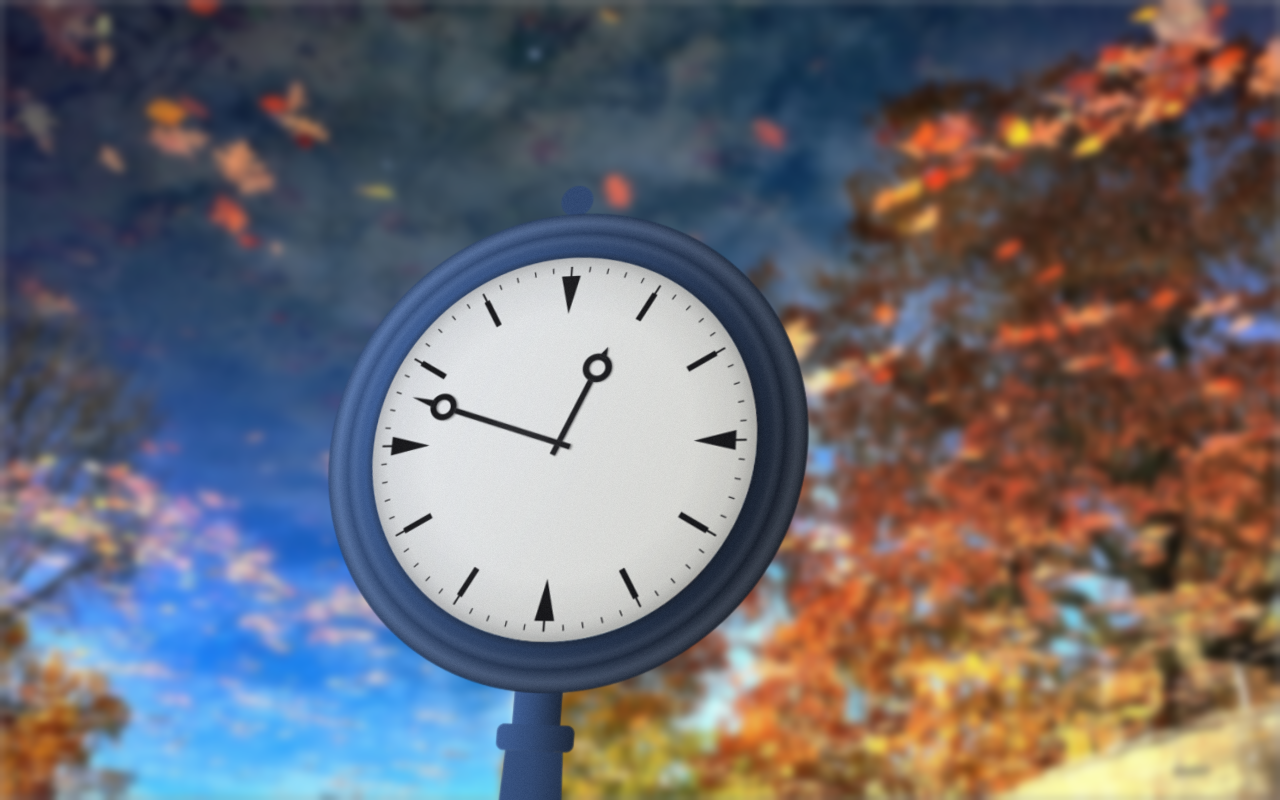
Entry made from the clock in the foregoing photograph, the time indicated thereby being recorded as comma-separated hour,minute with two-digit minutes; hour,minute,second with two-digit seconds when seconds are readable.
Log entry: 12,48
